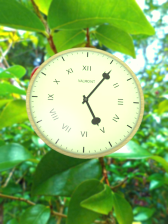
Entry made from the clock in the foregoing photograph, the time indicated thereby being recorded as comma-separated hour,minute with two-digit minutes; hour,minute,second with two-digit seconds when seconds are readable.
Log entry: 5,06
